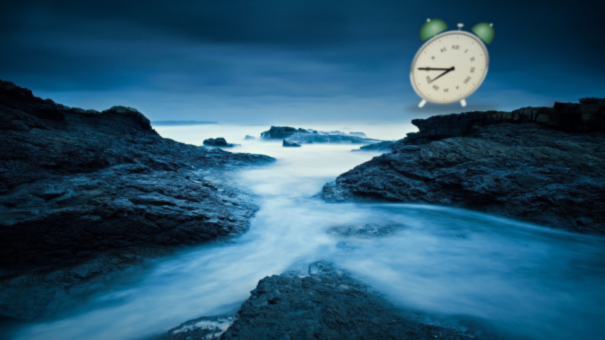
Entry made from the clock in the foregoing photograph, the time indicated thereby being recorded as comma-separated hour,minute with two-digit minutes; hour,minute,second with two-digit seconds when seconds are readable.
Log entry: 7,45
